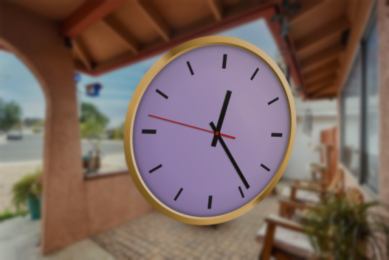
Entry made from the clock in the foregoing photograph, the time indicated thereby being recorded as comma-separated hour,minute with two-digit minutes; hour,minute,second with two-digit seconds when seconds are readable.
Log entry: 12,23,47
